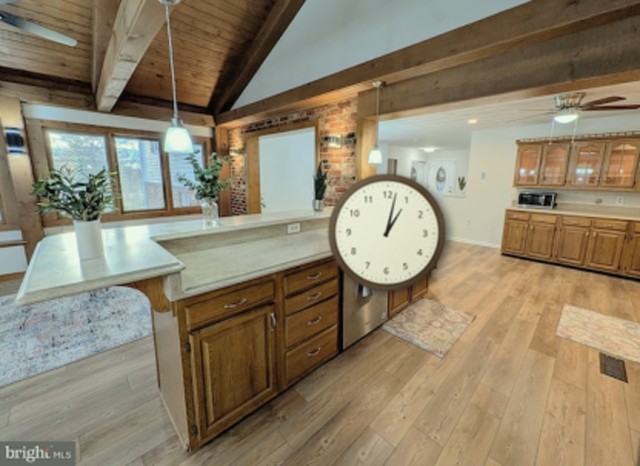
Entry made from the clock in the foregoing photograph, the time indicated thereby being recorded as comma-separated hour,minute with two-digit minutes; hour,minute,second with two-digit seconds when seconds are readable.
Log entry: 1,02
